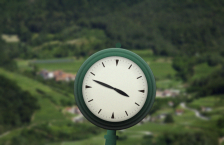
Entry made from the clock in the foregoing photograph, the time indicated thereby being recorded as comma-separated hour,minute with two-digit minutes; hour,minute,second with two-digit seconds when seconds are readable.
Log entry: 3,48
